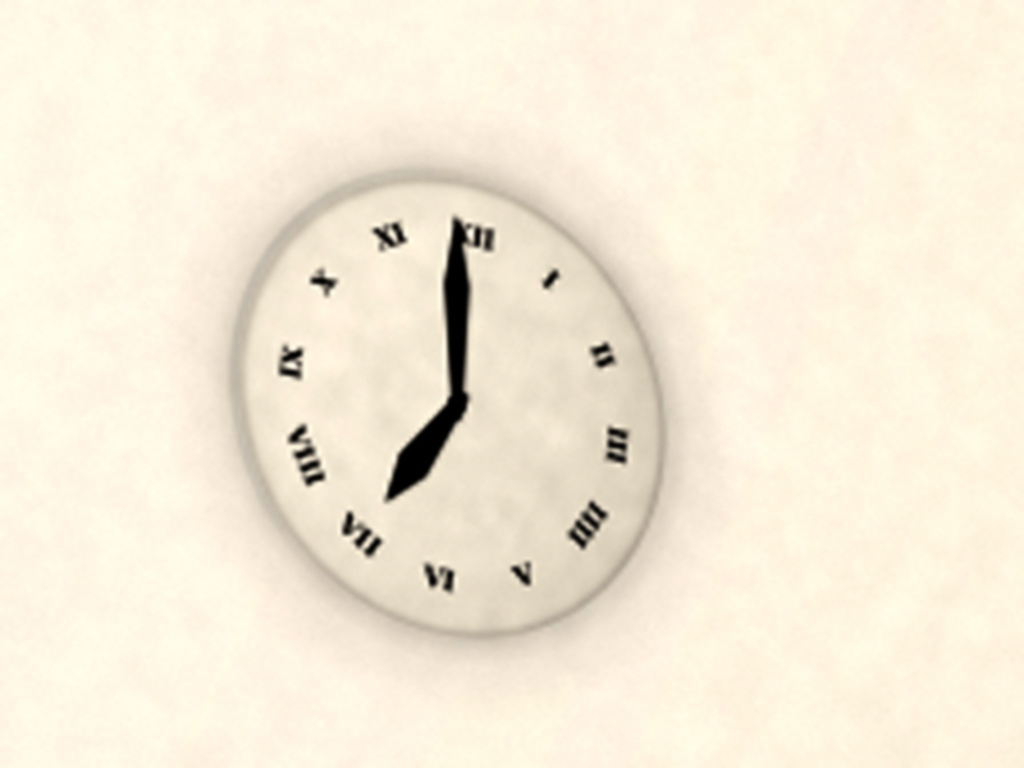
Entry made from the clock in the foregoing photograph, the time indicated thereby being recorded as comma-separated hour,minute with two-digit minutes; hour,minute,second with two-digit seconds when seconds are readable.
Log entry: 6,59
